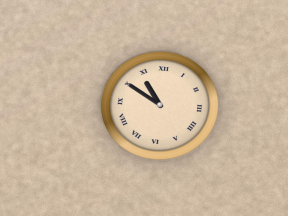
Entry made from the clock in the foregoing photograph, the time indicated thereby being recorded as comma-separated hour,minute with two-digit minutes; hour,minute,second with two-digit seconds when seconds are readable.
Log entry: 10,50
